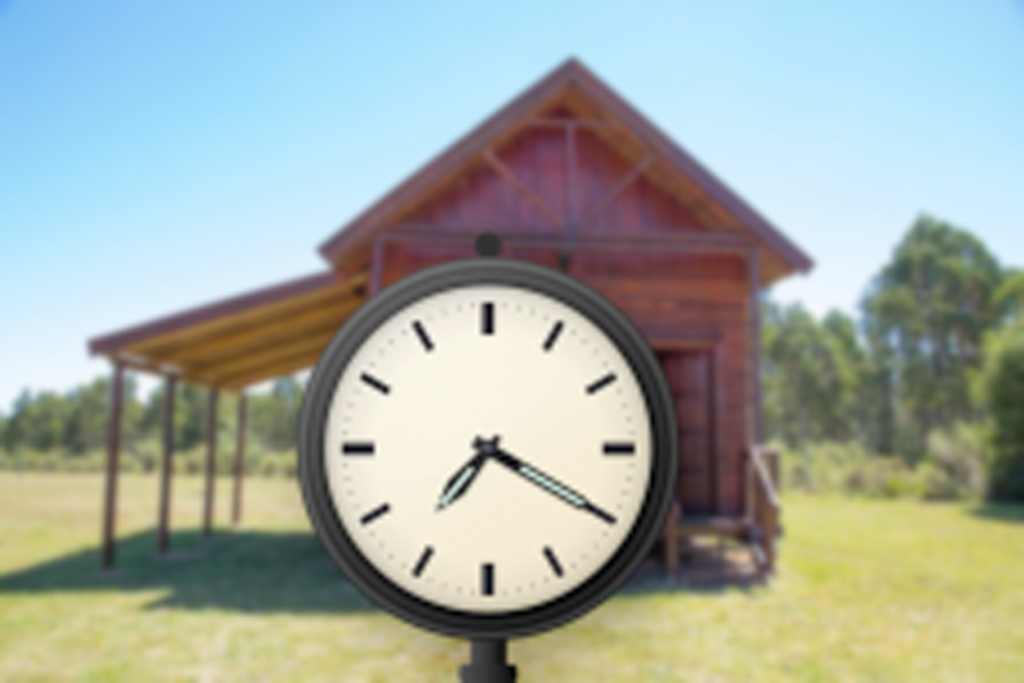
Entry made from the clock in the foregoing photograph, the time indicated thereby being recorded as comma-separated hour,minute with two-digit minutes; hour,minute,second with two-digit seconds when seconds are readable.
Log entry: 7,20
